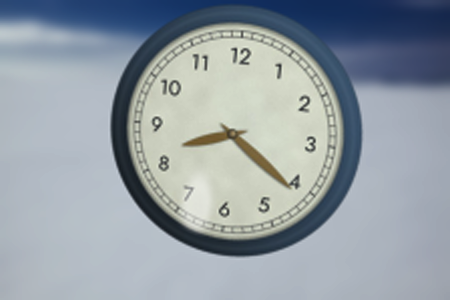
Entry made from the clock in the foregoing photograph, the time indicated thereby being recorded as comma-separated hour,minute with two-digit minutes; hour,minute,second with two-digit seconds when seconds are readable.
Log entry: 8,21
